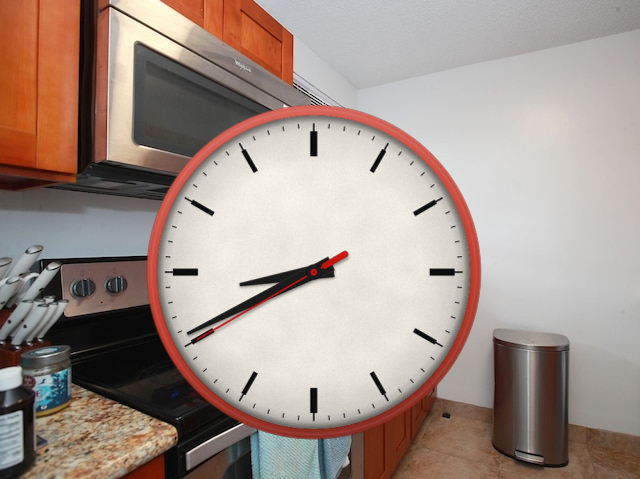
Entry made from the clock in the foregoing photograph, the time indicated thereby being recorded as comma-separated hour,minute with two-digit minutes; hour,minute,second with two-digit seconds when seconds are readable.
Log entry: 8,40,40
